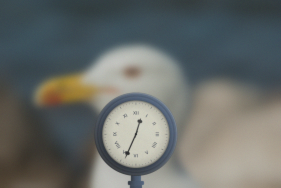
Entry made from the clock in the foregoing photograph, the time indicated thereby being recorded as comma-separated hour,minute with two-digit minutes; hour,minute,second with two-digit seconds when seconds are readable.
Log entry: 12,34
